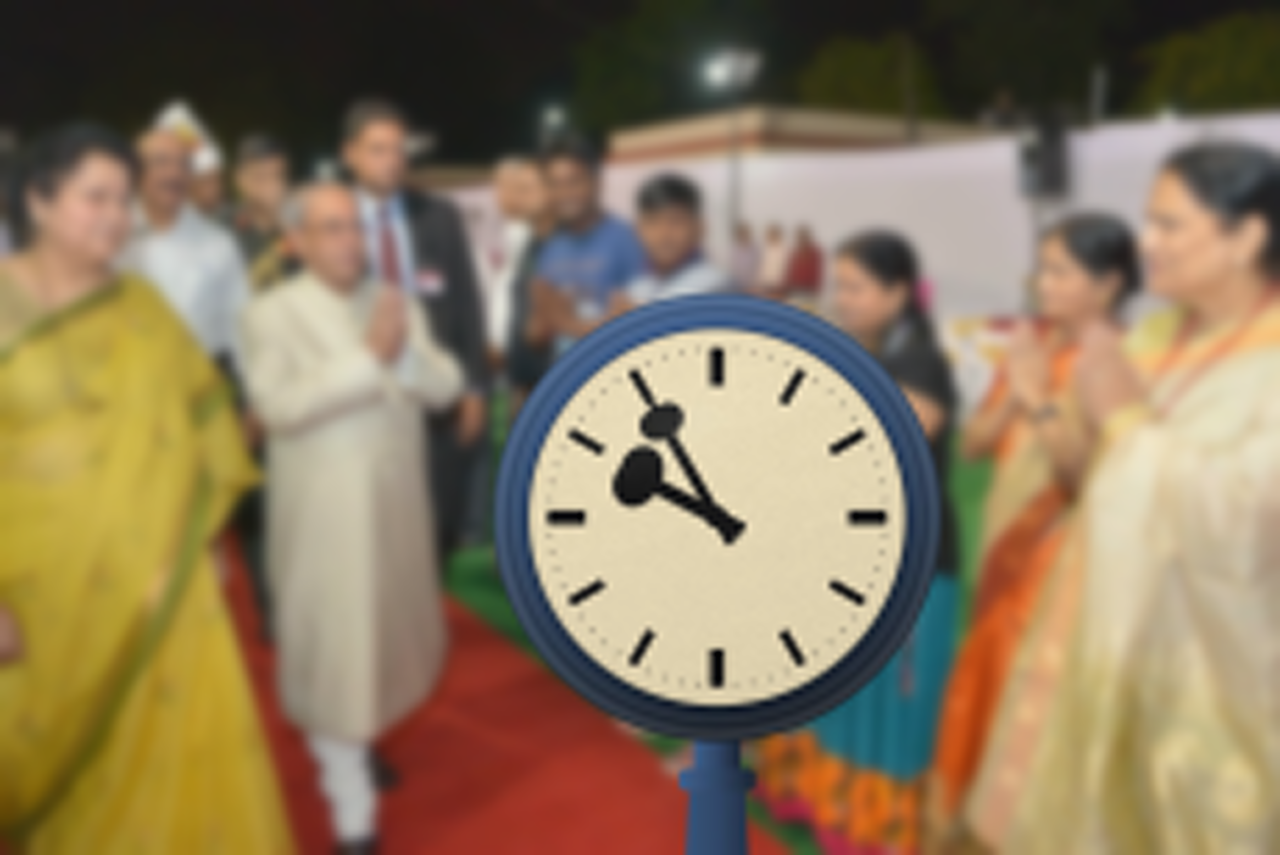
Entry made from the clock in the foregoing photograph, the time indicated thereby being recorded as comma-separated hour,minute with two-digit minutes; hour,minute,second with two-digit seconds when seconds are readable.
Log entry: 9,55
